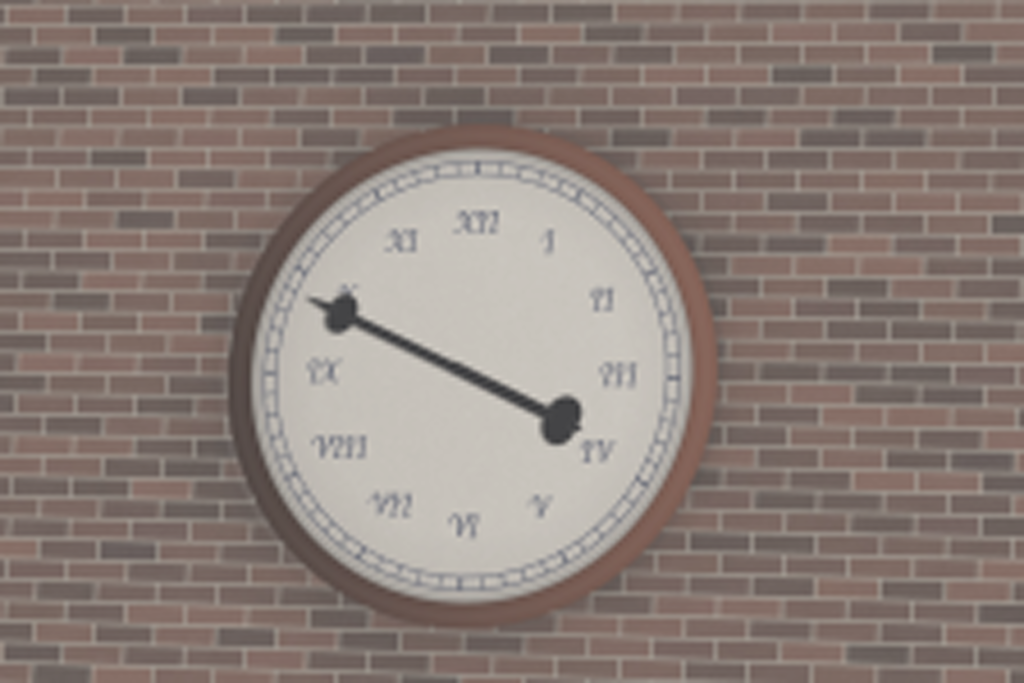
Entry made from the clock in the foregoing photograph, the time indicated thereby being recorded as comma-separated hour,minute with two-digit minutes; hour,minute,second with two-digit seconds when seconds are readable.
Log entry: 3,49
